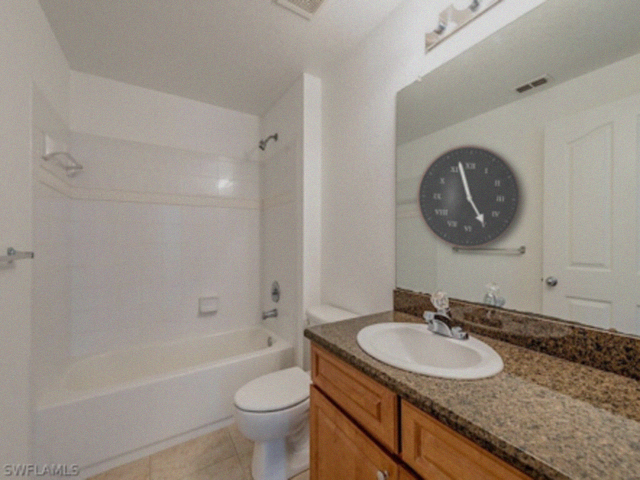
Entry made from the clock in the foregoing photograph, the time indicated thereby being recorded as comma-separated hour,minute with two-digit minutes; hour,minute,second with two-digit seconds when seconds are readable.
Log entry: 4,57
